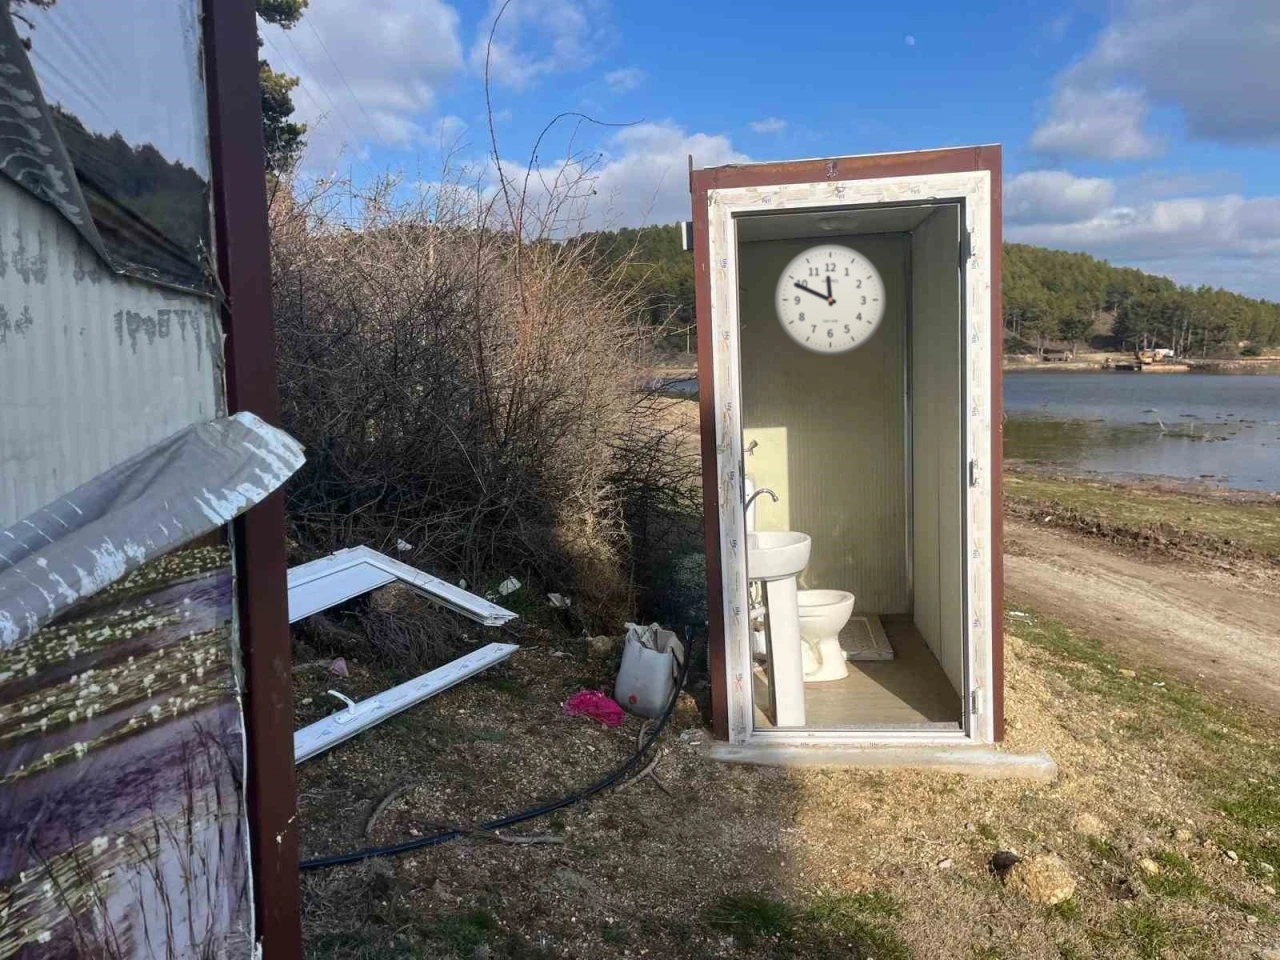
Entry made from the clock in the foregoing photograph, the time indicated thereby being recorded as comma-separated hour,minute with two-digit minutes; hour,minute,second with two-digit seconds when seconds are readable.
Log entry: 11,49
